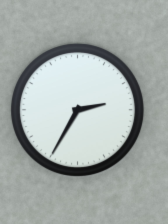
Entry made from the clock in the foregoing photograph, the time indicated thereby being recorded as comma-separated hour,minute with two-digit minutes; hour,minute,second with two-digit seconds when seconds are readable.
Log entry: 2,35
